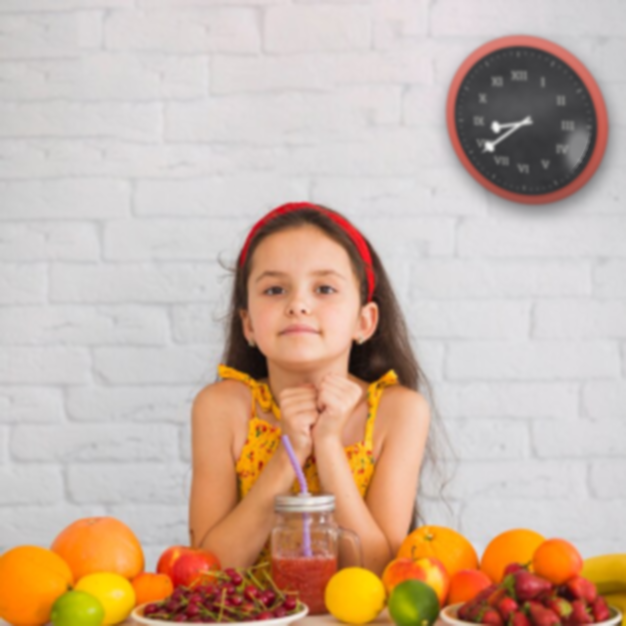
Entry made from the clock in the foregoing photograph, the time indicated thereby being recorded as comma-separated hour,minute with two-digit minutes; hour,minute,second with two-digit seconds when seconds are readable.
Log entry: 8,39
